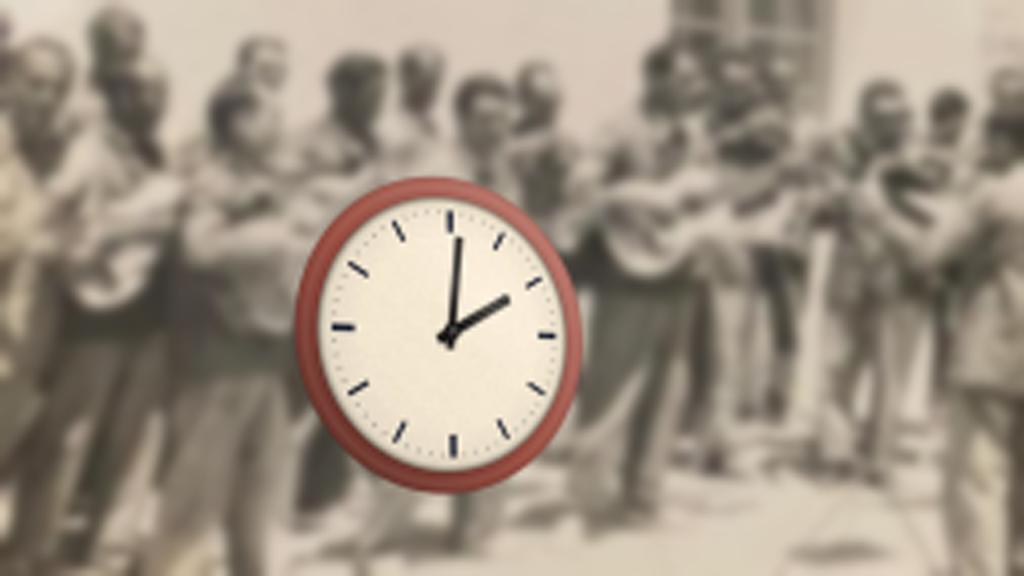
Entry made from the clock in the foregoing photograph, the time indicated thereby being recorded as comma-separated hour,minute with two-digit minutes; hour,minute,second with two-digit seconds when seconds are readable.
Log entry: 2,01
